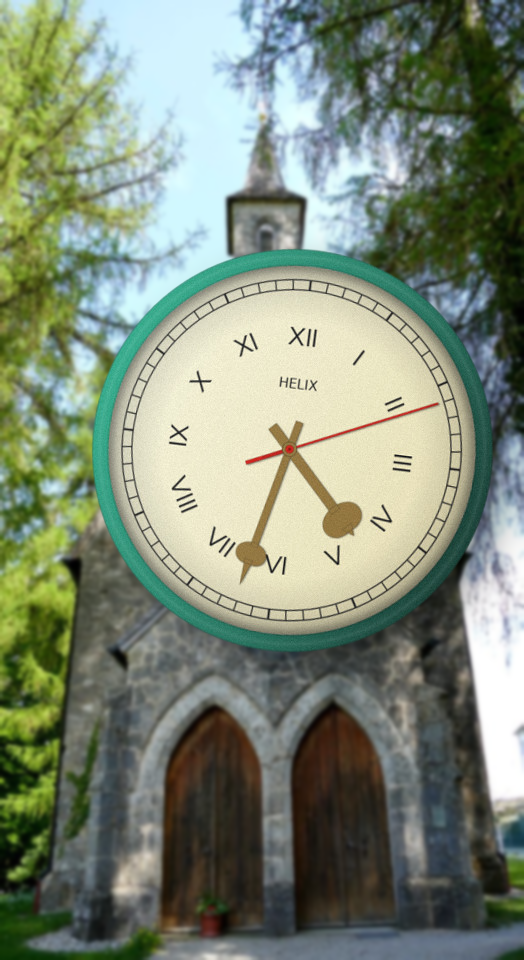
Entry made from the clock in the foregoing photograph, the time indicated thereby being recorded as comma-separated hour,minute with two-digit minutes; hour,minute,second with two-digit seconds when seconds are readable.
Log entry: 4,32,11
